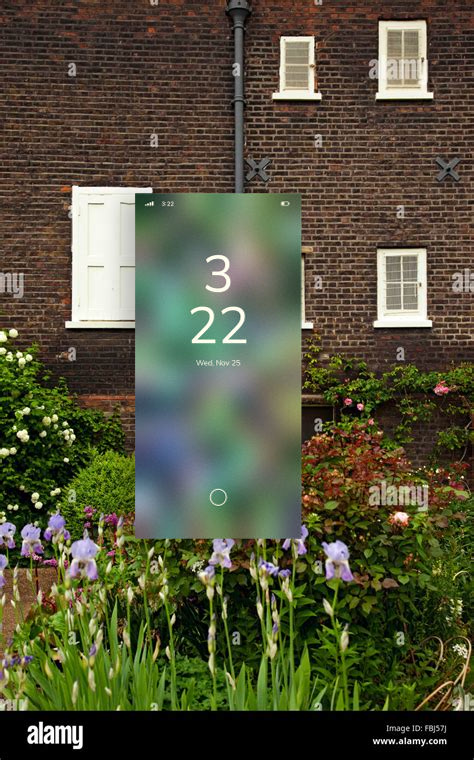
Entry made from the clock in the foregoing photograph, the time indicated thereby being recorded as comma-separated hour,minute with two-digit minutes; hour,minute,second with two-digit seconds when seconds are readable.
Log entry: 3,22
